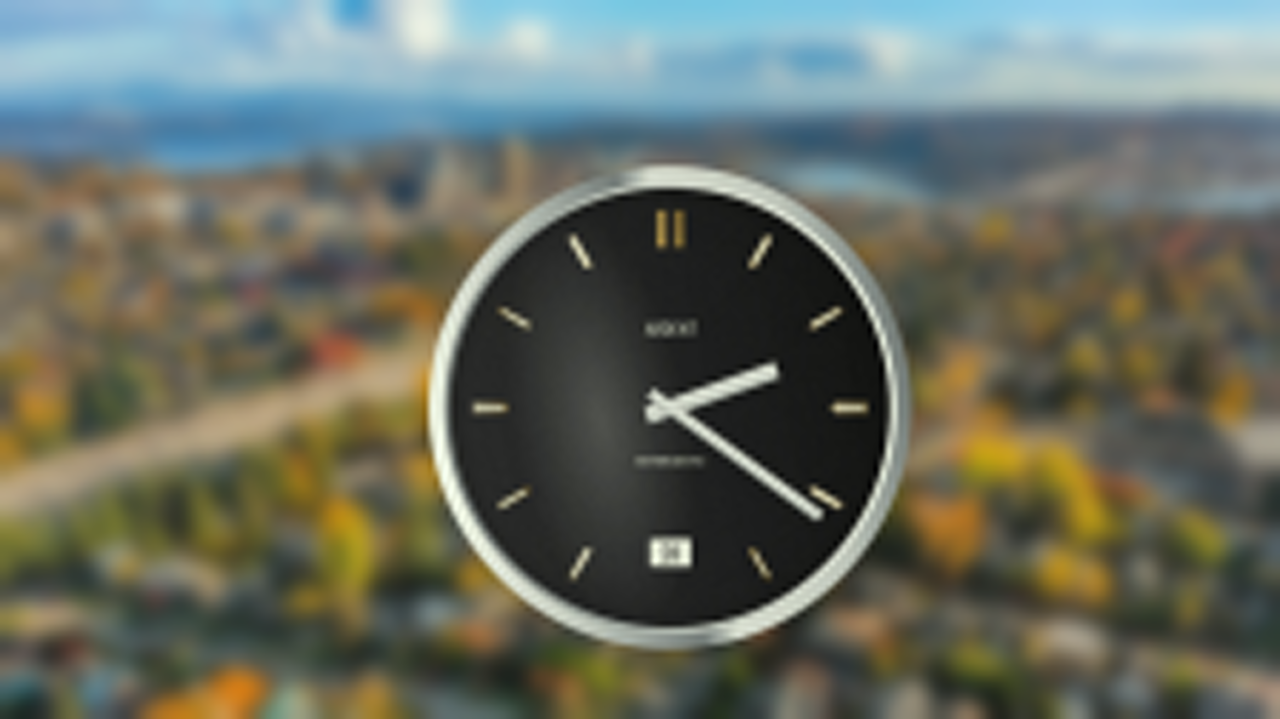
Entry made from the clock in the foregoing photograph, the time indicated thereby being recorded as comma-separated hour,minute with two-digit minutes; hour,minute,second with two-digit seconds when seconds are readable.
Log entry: 2,21
